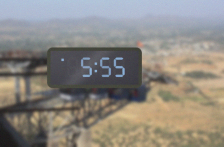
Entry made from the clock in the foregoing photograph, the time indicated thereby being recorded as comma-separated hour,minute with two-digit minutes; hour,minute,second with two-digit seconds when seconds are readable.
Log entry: 5,55
